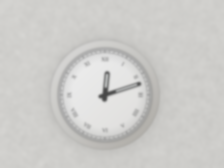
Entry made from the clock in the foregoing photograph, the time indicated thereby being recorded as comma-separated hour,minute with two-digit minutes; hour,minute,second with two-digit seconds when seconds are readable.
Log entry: 12,12
